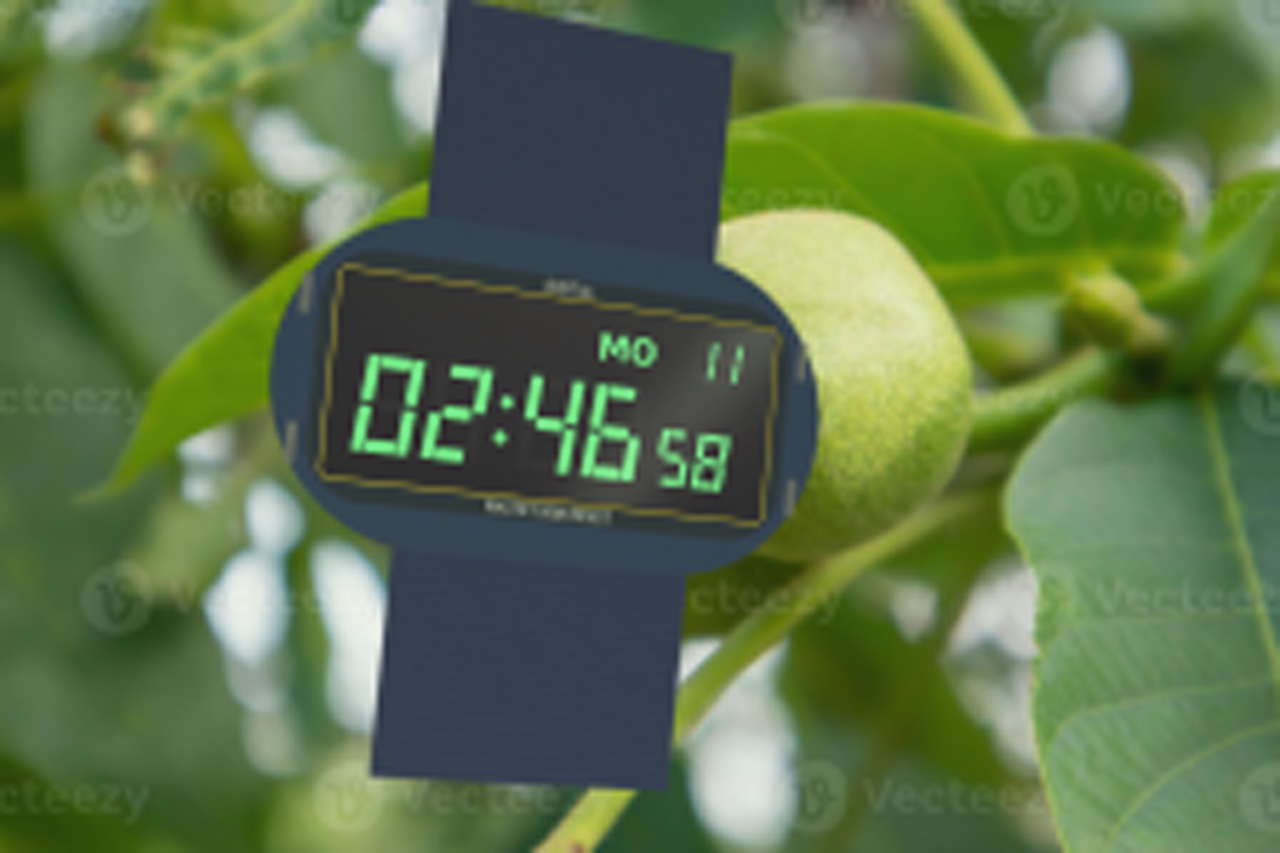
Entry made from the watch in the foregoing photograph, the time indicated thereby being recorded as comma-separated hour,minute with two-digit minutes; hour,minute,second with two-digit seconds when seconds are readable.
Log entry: 2,46,58
